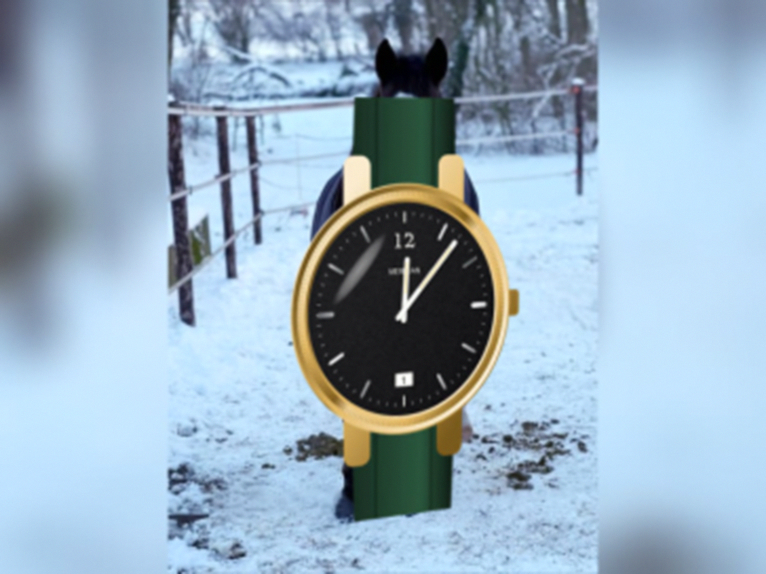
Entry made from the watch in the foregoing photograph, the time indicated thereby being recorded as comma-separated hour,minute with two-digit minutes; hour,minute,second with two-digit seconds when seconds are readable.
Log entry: 12,07
